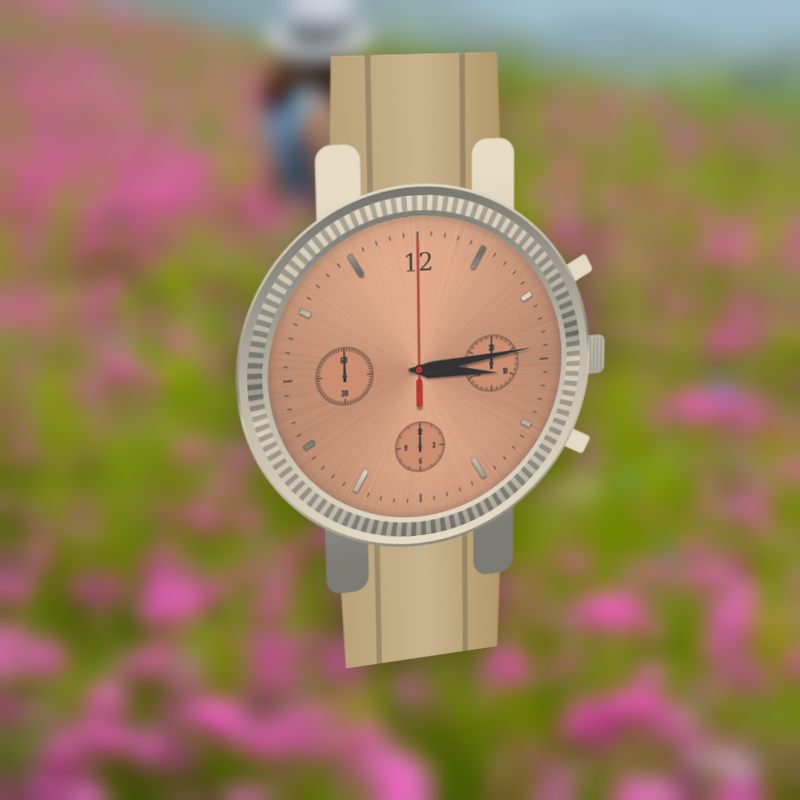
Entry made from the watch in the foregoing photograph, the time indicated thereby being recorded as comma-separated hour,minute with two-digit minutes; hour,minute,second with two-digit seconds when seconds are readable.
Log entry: 3,14
